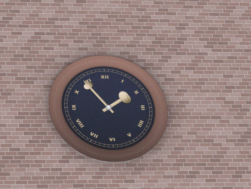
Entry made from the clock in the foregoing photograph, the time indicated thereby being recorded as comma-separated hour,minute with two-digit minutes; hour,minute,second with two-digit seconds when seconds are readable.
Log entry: 1,54
